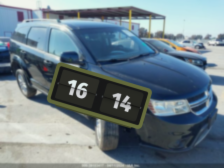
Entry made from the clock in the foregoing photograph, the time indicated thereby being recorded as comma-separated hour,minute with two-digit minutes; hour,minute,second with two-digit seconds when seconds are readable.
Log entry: 16,14
